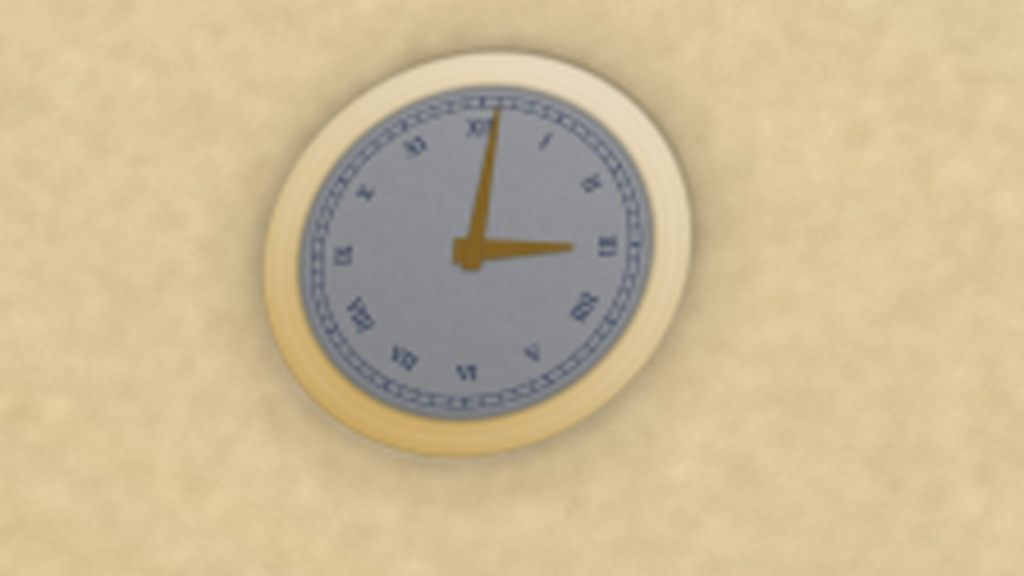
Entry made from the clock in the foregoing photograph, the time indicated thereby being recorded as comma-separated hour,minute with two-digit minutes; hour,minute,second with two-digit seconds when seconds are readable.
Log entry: 3,01
